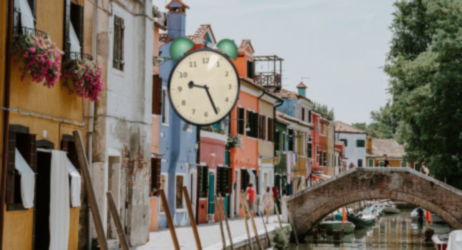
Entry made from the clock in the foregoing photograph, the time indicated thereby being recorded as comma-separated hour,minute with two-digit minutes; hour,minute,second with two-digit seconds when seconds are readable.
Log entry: 9,26
